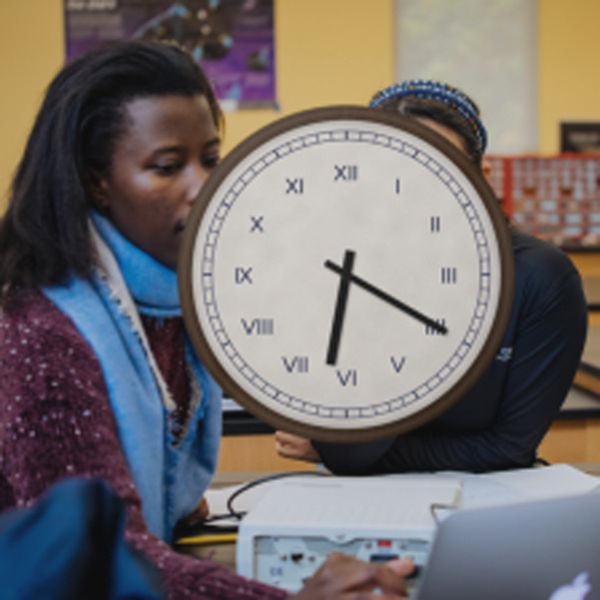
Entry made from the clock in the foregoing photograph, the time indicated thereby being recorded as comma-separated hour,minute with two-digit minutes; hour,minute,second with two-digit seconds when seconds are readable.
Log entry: 6,20
